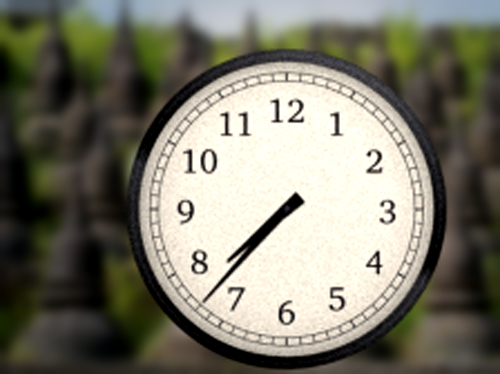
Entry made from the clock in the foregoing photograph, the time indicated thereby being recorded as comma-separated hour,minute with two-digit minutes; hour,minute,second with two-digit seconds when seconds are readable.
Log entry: 7,37
